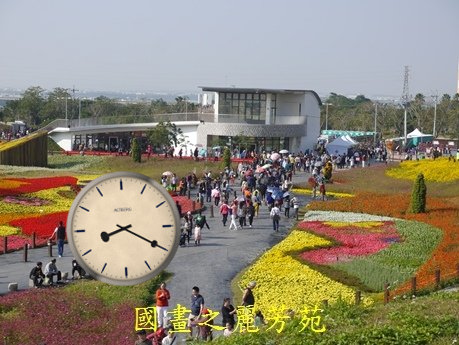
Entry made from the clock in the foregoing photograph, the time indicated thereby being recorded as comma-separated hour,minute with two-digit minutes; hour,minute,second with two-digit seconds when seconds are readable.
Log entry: 8,20
